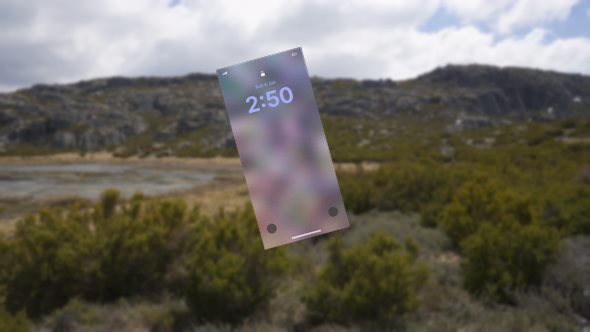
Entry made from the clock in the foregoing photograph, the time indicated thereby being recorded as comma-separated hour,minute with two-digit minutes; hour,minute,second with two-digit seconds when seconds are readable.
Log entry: 2,50
